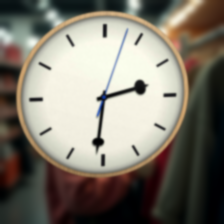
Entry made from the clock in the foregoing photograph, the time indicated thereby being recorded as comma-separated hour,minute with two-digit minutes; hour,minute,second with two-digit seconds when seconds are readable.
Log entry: 2,31,03
